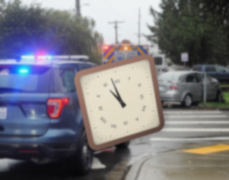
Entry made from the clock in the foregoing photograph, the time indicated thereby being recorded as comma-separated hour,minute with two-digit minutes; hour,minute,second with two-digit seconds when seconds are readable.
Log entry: 10,58
